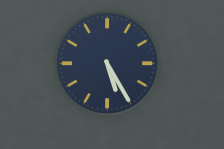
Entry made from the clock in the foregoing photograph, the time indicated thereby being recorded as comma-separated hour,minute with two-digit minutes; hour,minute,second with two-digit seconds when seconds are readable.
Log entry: 5,25
